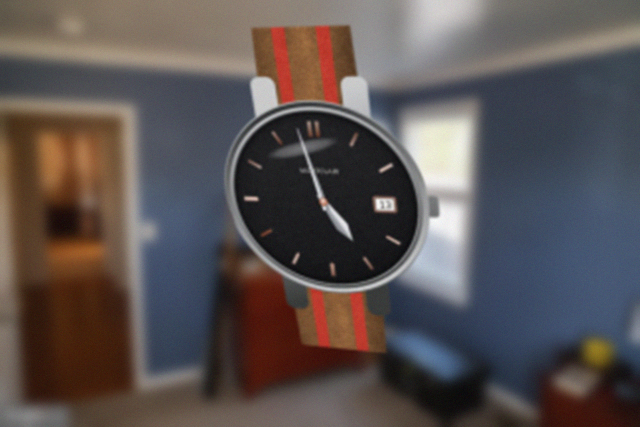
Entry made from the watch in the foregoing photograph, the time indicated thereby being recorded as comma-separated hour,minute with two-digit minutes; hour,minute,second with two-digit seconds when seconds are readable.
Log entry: 4,58
